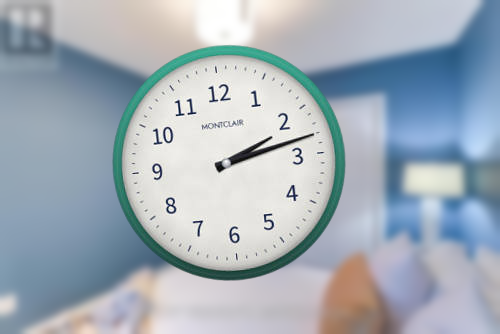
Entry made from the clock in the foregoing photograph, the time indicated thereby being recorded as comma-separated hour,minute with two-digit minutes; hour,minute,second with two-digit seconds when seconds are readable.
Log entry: 2,13
